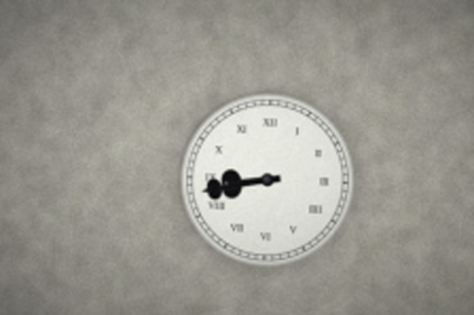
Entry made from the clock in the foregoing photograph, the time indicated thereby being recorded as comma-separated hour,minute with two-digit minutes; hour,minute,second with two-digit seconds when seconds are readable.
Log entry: 8,43
